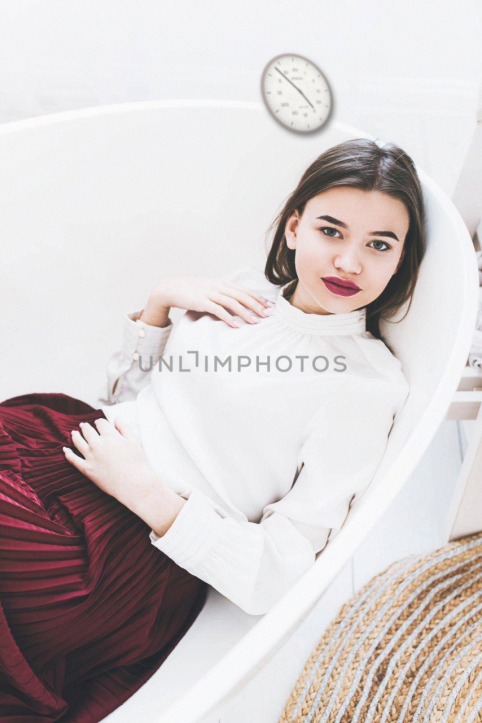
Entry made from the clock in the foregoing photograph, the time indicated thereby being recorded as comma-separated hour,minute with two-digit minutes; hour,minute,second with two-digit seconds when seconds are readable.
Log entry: 4,53
